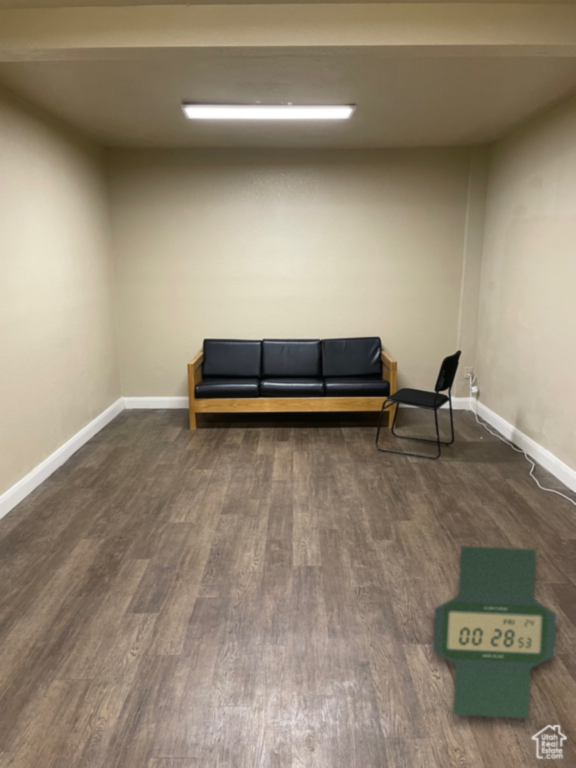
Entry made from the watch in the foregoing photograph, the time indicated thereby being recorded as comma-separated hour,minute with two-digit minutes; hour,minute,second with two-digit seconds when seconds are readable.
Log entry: 0,28
